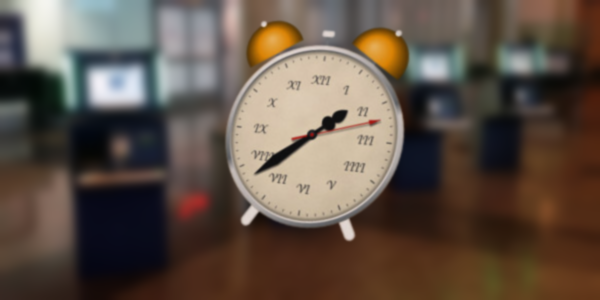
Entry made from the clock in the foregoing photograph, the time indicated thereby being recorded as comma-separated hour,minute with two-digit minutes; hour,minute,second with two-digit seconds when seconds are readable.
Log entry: 1,38,12
